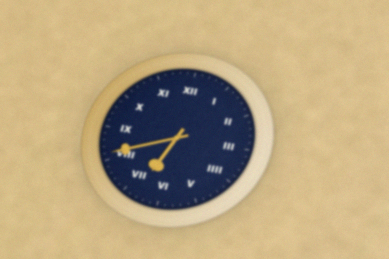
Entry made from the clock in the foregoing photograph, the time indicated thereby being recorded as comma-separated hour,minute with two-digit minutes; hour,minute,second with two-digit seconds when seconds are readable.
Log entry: 6,41
